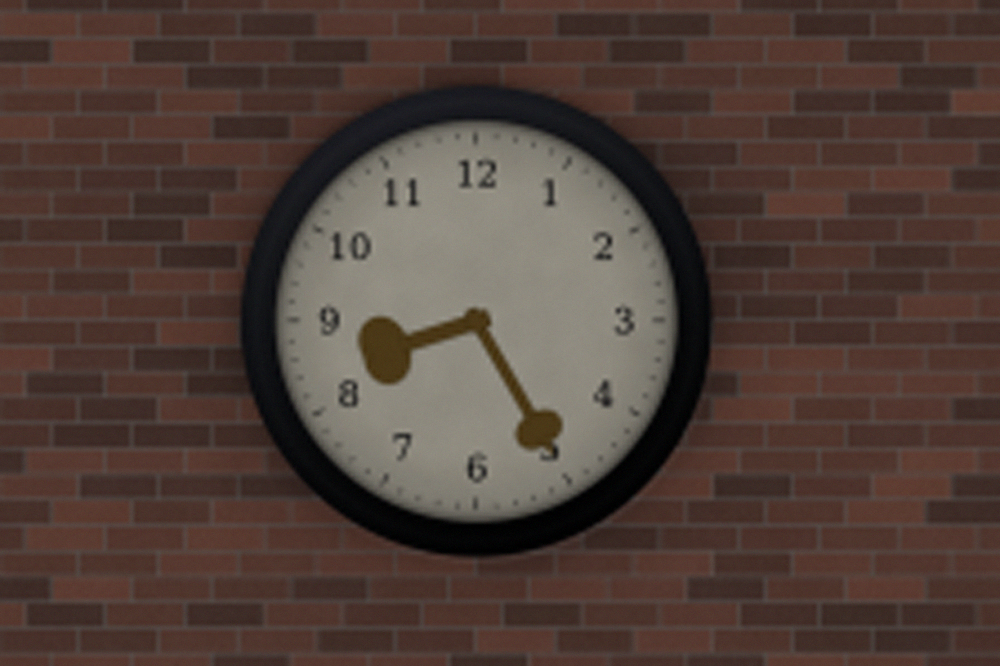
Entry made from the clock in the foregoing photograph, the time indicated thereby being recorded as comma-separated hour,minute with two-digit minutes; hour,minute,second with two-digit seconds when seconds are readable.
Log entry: 8,25
